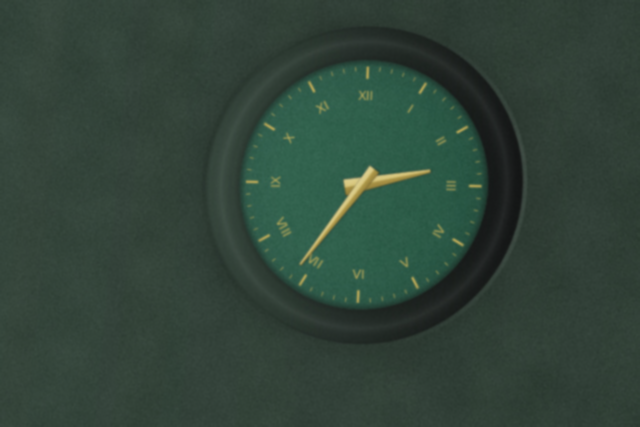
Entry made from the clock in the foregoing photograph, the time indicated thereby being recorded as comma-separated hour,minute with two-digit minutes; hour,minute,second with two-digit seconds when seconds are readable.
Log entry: 2,36
